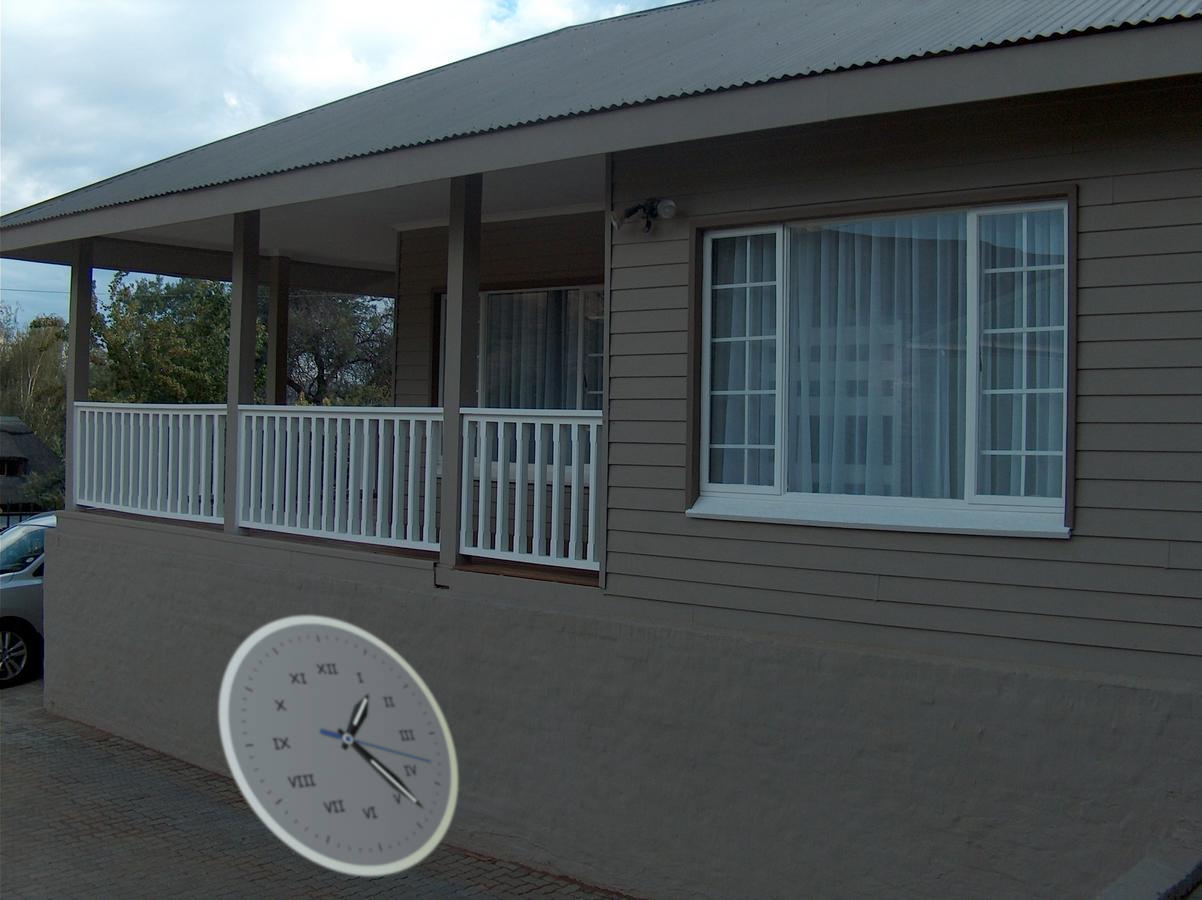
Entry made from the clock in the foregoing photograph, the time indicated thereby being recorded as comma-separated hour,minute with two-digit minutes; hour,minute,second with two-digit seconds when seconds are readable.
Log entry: 1,23,18
